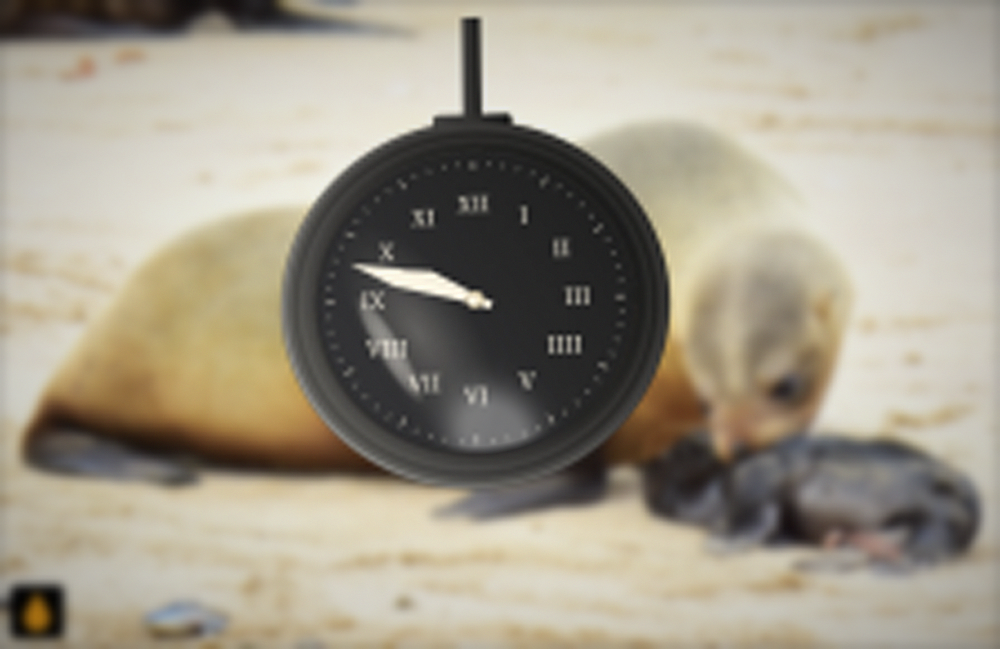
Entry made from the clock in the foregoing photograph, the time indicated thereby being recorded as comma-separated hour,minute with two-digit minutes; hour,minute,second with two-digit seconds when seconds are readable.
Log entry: 9,48
